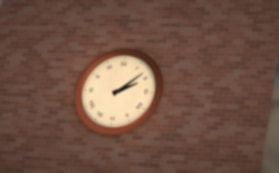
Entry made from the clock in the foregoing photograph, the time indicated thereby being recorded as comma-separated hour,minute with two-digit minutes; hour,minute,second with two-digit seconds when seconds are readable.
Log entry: 2,08
